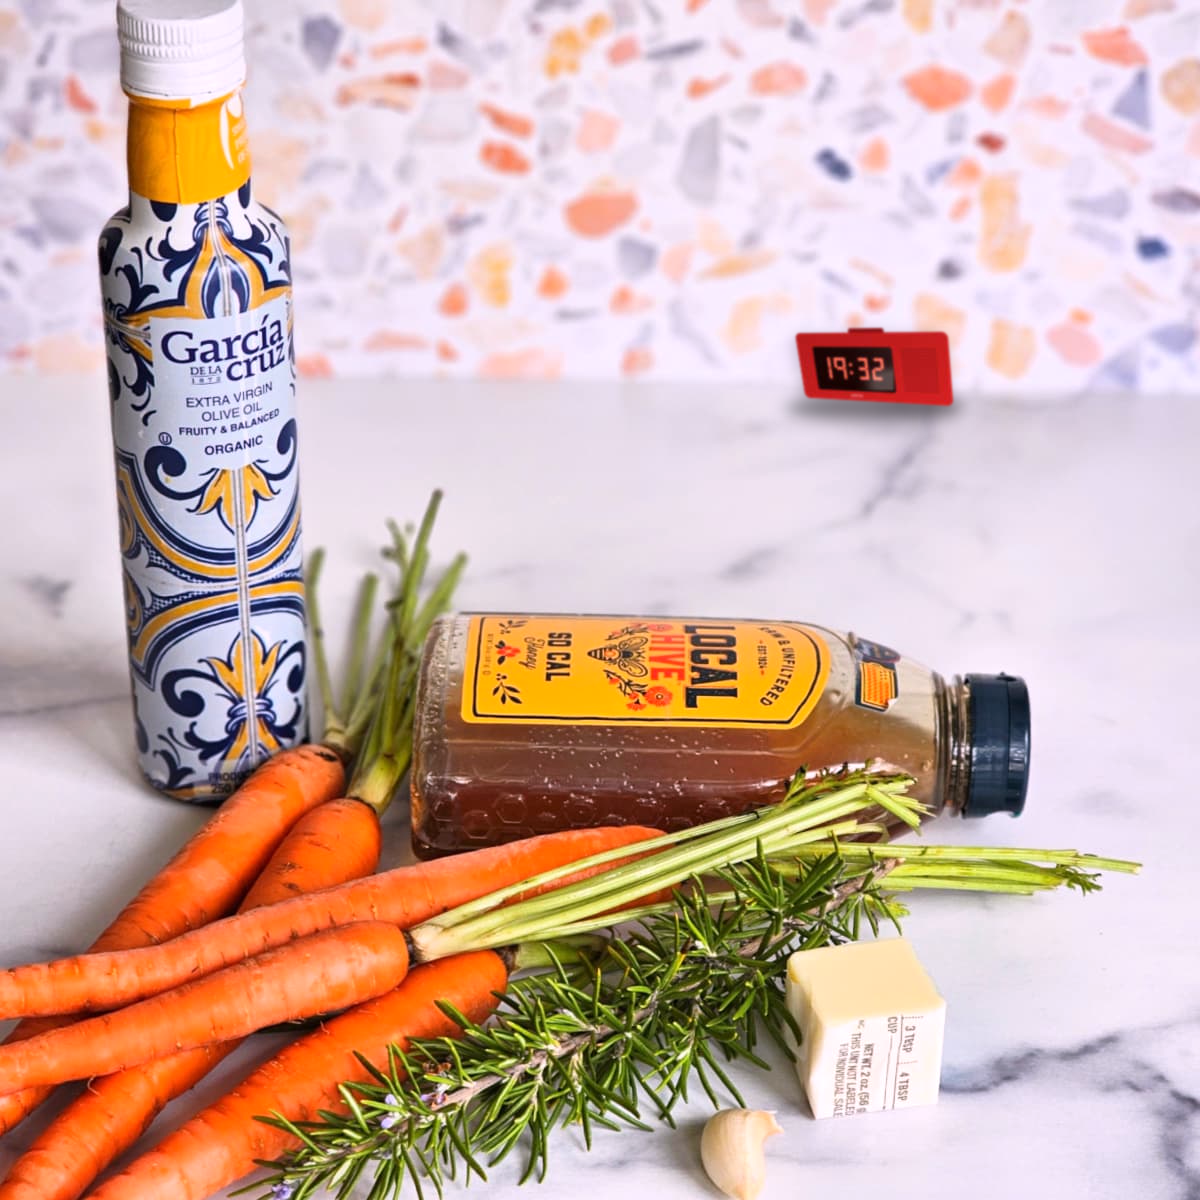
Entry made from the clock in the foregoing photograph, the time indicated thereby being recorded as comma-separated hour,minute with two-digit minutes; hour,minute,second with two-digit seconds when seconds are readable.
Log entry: 19,32
